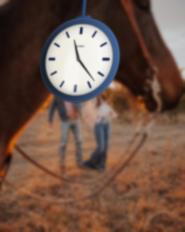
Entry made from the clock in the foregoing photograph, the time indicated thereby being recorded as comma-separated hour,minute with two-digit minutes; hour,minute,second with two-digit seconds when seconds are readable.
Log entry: 11,23
